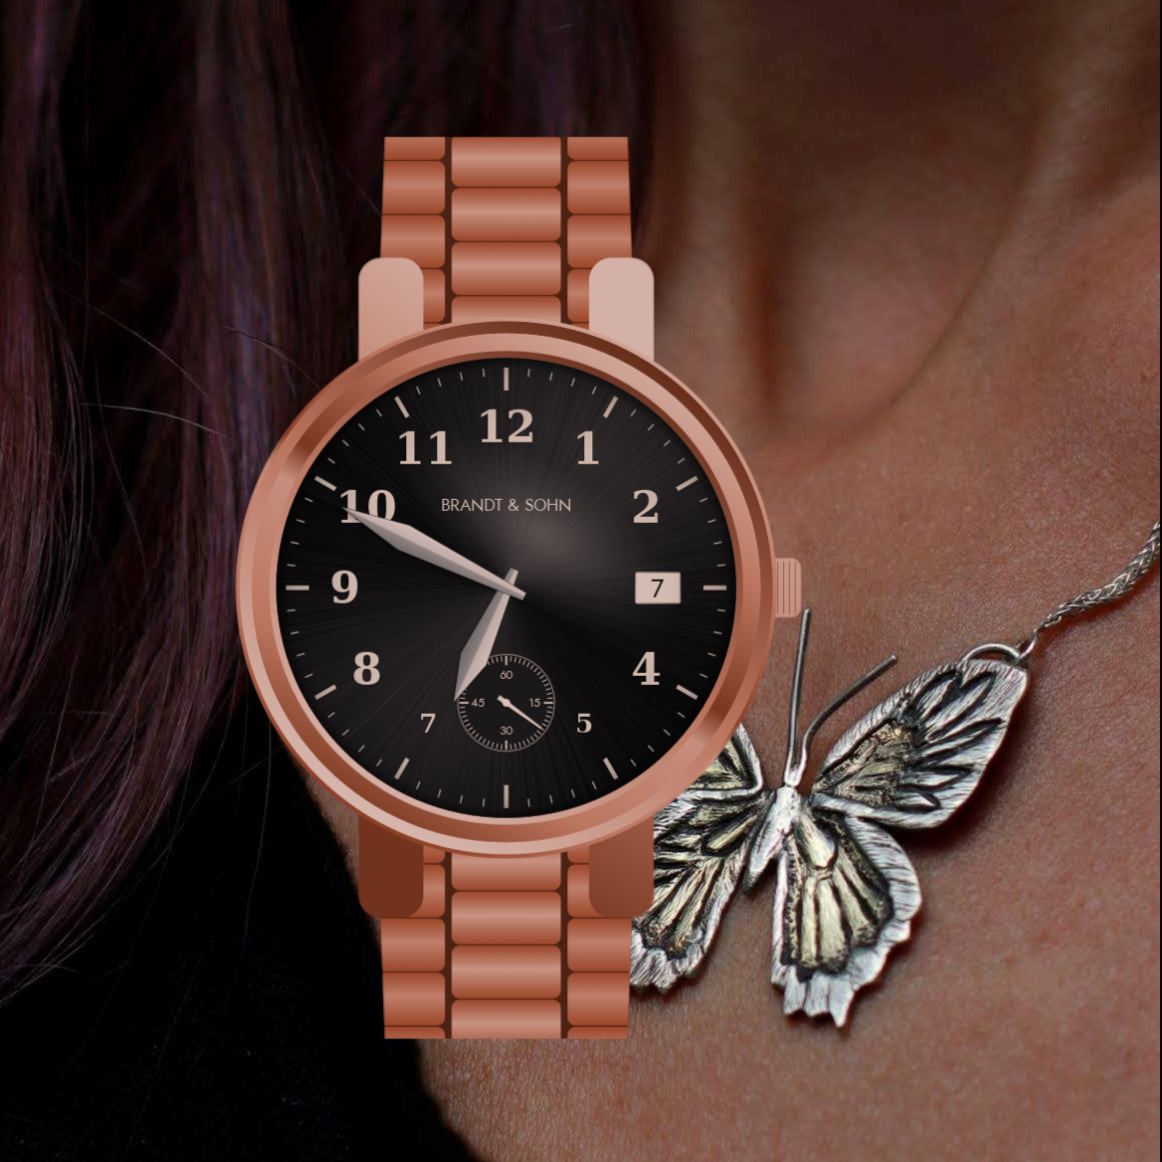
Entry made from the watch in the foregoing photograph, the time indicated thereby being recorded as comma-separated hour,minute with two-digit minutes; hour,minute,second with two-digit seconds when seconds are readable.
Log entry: 6,49,21
